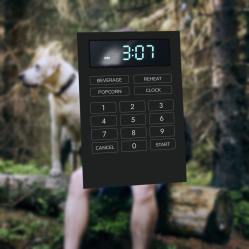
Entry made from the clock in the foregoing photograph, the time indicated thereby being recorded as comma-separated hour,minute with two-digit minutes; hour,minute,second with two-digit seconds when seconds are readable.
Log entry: 3,07
